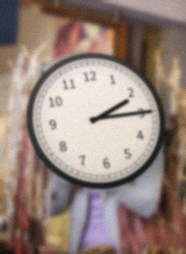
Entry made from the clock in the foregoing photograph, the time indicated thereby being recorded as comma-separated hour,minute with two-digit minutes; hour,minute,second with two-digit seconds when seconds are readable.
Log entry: 2,15
